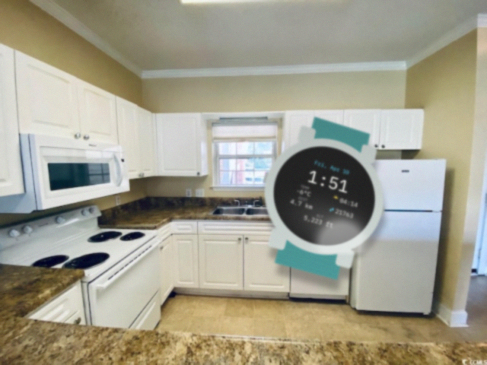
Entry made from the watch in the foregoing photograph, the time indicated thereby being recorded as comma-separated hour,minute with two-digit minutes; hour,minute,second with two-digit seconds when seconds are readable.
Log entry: 1,51
